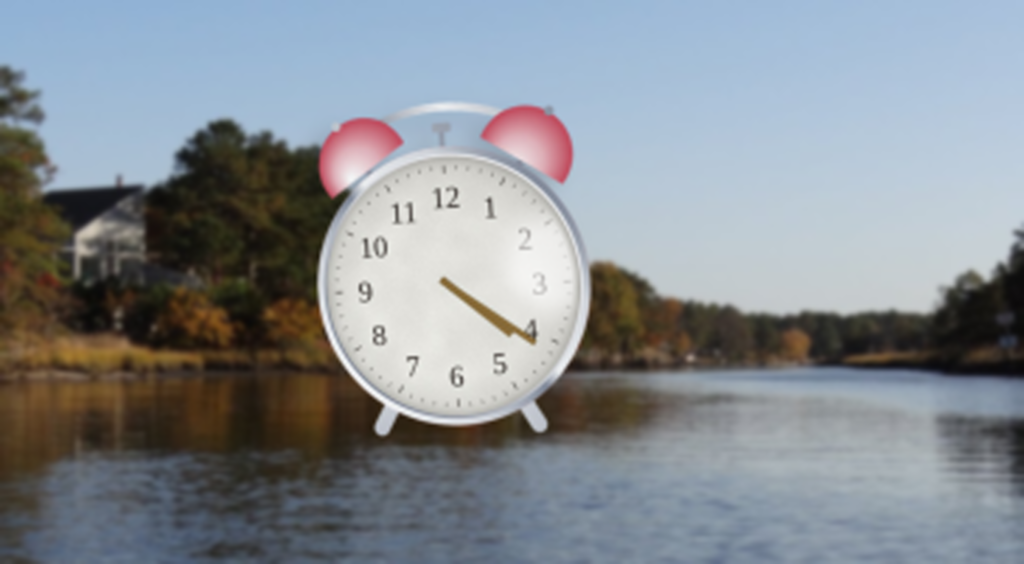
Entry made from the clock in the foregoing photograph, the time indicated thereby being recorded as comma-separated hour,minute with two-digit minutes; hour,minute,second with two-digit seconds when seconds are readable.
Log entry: 4,21
